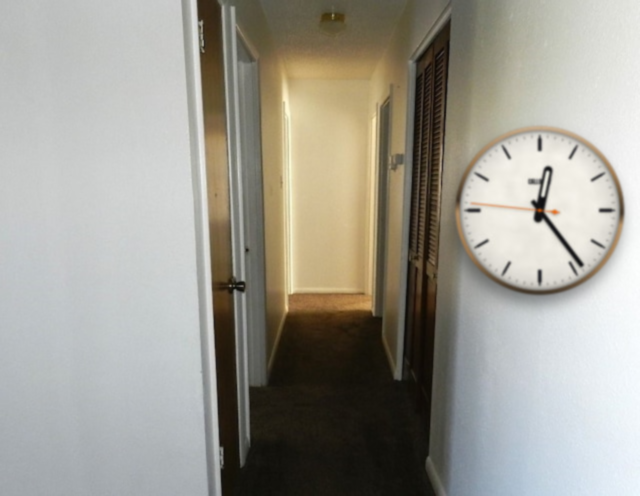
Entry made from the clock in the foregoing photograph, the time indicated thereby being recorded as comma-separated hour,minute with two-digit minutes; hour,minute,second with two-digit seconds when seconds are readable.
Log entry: 12,23,46
